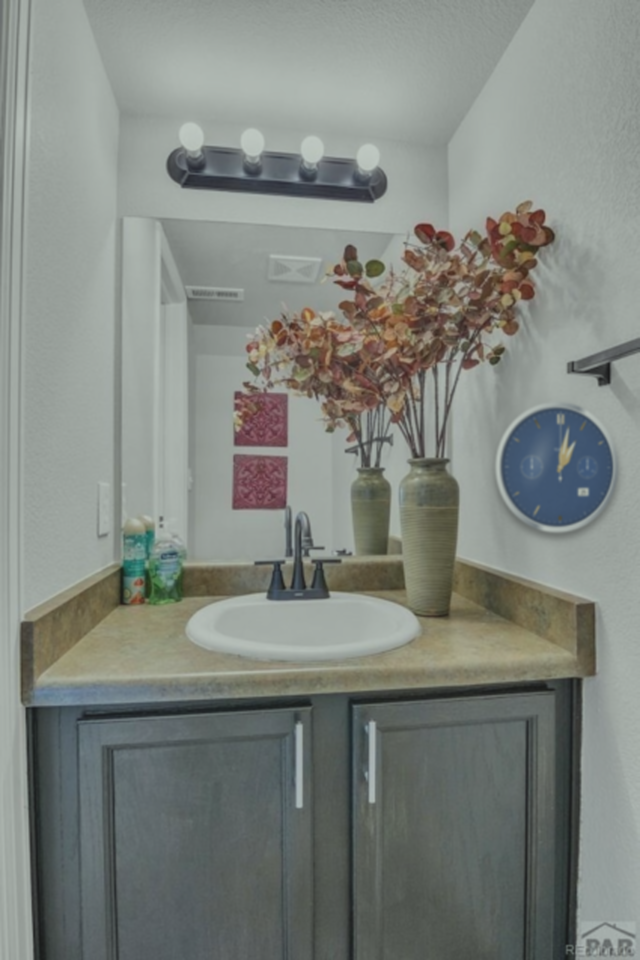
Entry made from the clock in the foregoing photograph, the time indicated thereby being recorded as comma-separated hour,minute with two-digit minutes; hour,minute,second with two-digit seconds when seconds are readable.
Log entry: 1,02
